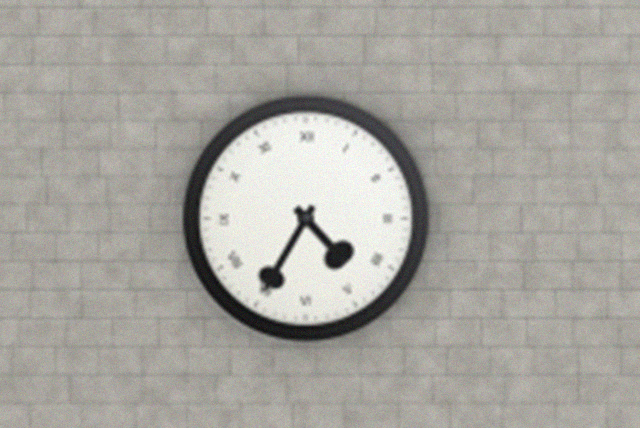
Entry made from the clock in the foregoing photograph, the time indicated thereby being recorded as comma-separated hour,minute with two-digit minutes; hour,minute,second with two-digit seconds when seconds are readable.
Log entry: 4,35
